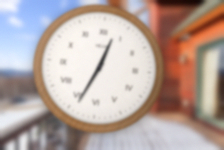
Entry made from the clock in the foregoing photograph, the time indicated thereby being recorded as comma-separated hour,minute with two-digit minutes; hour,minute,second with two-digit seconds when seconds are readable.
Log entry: 12,34
